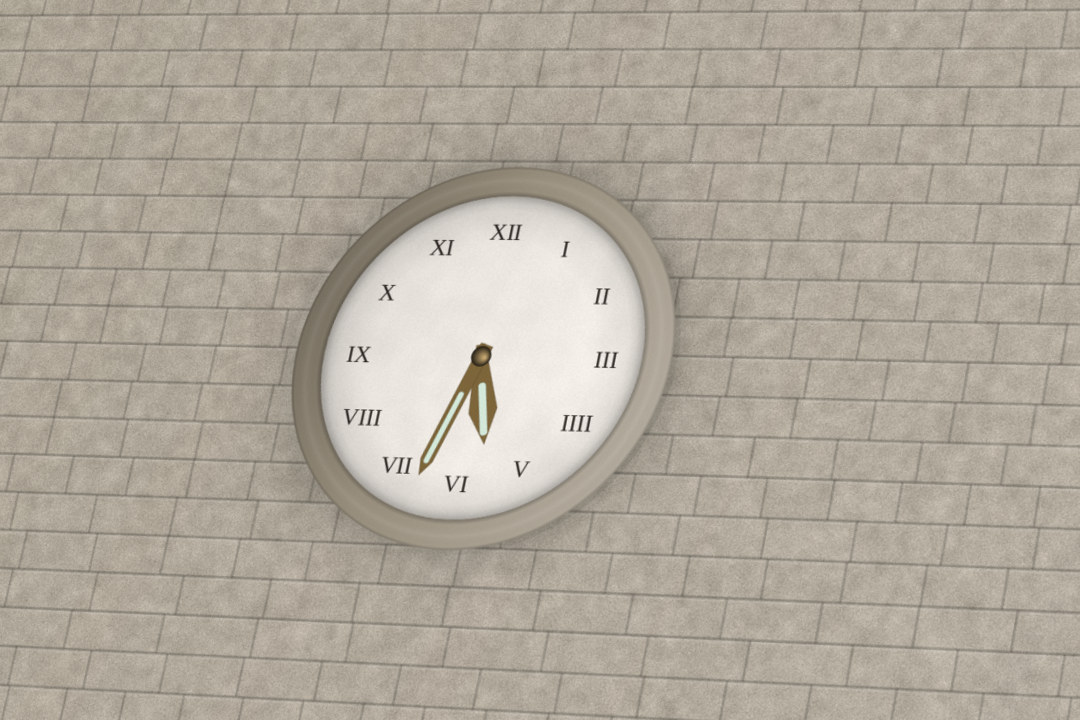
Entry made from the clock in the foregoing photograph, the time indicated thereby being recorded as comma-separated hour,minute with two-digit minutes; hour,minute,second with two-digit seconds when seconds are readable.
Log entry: 5,33
